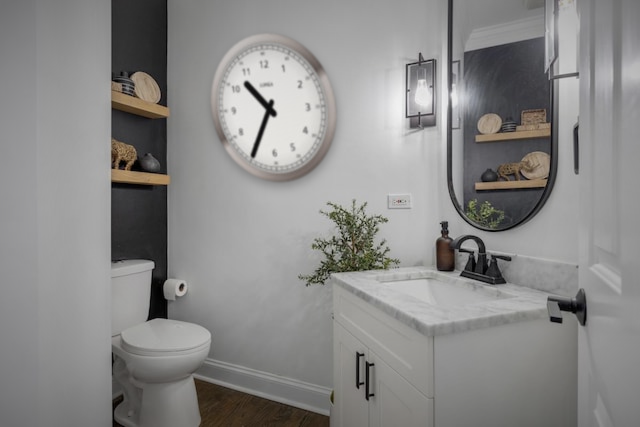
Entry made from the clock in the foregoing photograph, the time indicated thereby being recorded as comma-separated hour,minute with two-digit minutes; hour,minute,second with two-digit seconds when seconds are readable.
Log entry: 10,35
